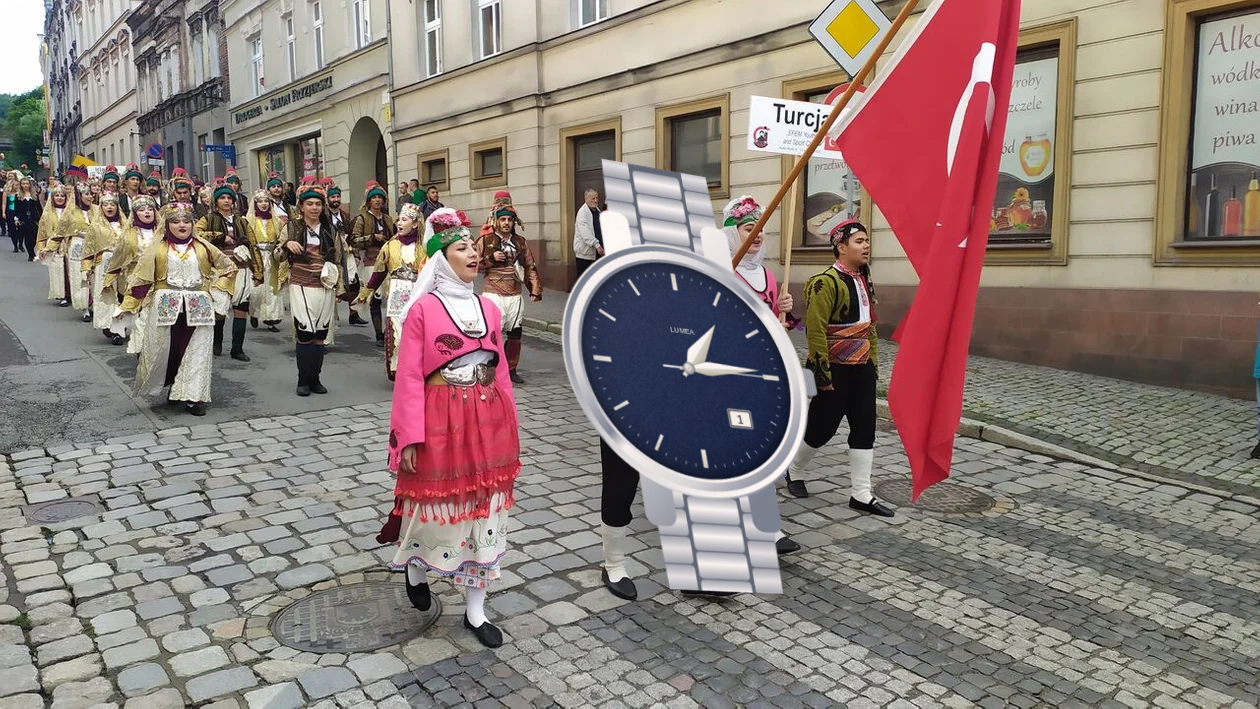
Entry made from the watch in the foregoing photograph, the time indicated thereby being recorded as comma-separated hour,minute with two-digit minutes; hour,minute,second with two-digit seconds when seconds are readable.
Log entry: 1,14,15
